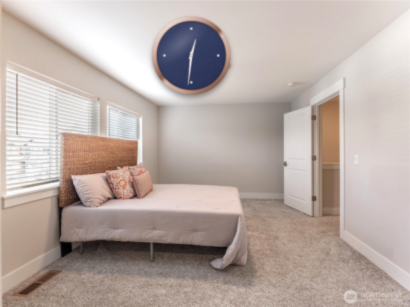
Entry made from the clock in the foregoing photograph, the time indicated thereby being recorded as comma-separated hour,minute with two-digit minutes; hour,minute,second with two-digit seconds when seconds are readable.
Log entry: 12,31
